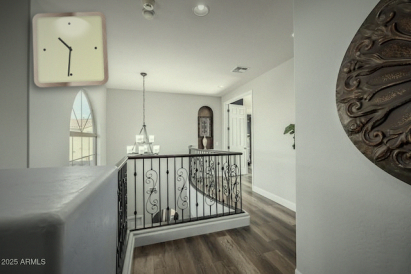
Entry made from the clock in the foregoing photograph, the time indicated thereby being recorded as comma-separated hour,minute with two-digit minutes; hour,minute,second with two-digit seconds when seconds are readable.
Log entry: 10,31
